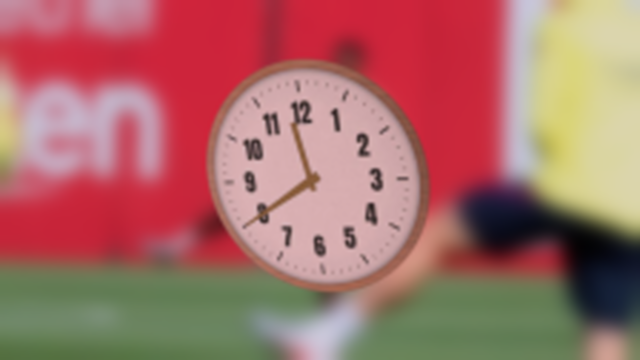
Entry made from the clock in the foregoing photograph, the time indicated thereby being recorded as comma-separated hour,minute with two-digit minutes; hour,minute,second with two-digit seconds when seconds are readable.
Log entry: 11,40
